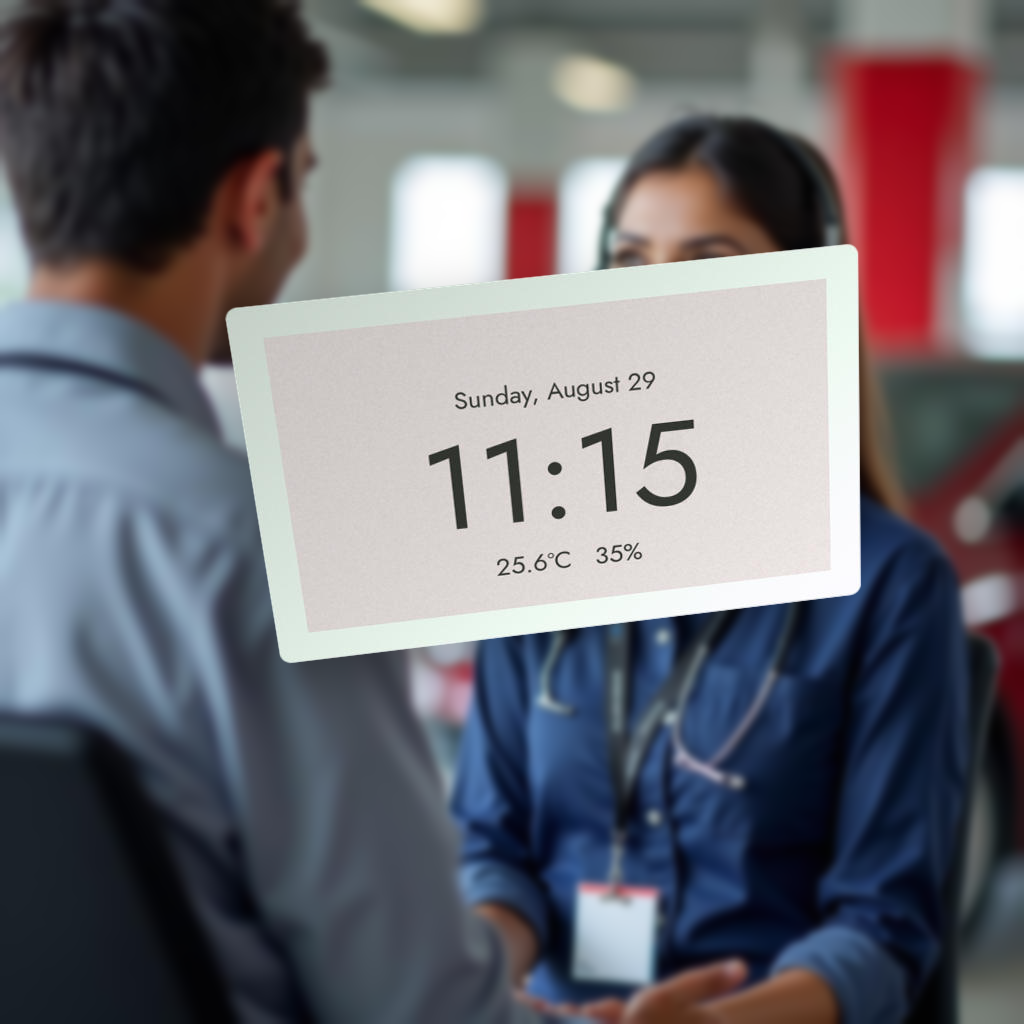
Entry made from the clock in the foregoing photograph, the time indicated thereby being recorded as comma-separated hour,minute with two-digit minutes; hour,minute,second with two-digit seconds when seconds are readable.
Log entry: 11,15
